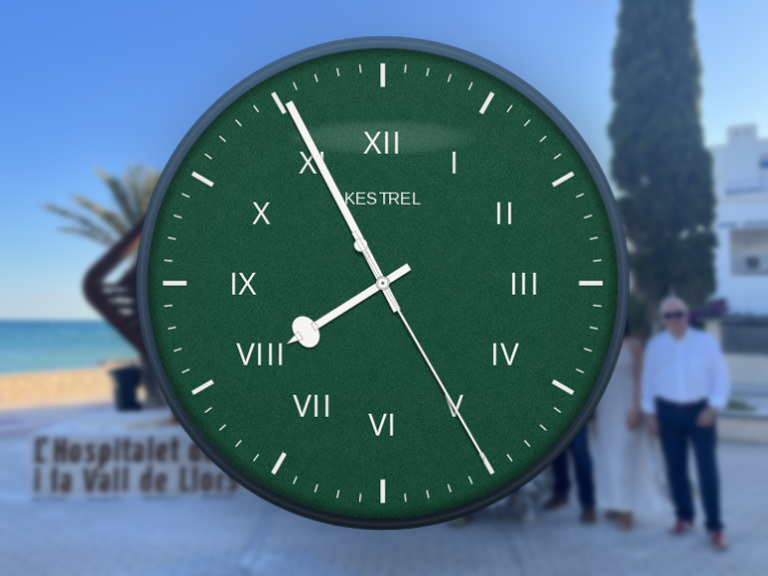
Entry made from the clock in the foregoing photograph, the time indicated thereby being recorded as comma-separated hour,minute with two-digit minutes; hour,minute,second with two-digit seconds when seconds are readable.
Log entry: 7,55,25
